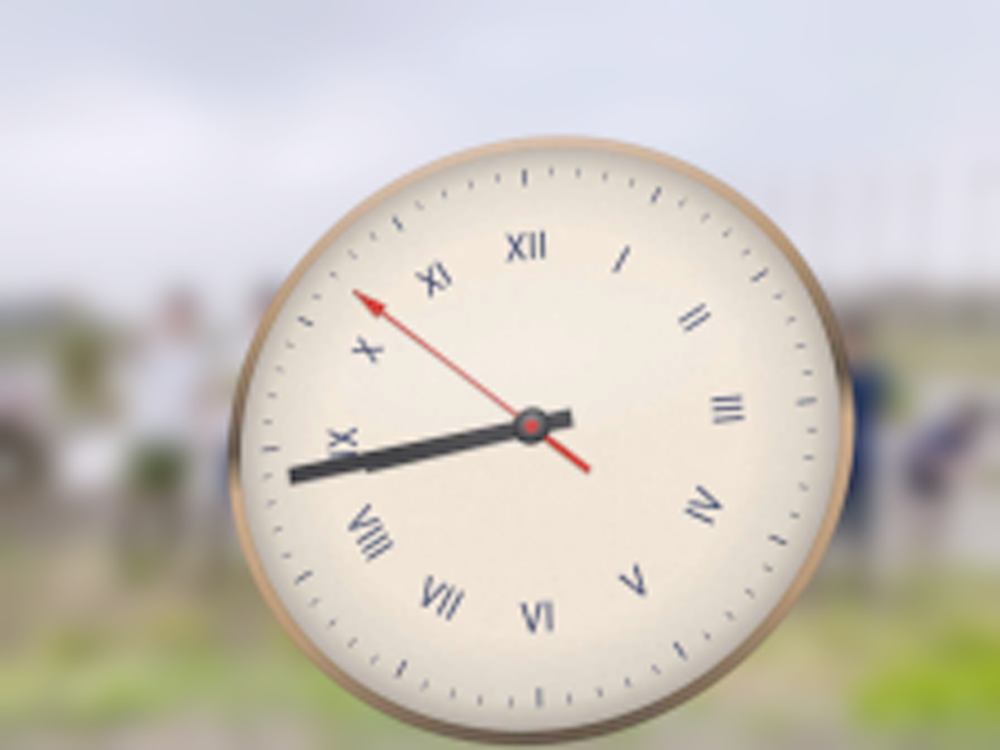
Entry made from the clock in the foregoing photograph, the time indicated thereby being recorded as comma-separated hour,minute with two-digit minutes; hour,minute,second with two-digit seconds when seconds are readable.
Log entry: 8,43,52
